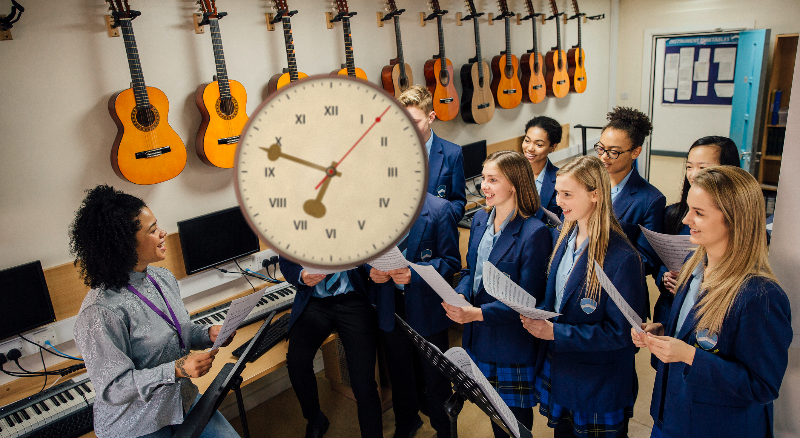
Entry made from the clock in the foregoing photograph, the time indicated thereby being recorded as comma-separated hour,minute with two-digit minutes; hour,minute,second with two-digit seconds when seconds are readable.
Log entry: 6,48,07
